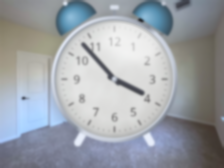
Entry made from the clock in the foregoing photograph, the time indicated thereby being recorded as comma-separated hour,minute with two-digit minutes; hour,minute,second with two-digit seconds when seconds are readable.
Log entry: 3,53
